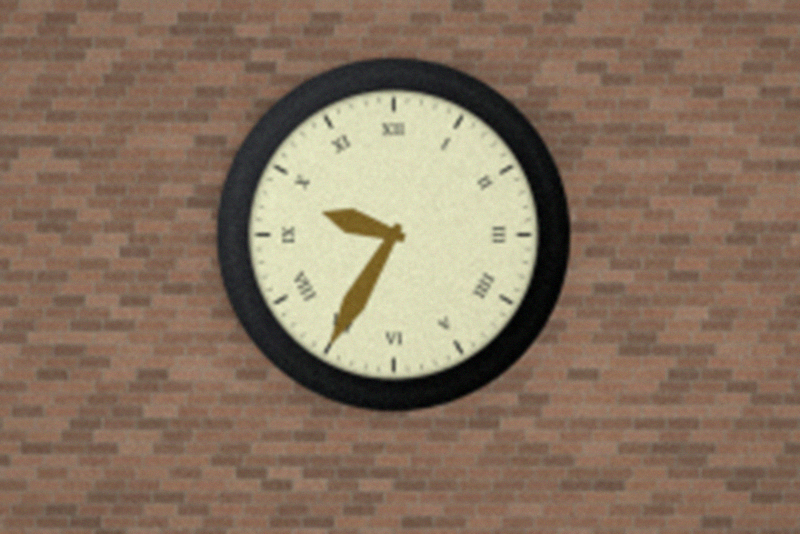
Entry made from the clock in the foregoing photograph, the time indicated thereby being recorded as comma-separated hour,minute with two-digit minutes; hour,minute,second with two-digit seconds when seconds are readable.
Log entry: 9,35
